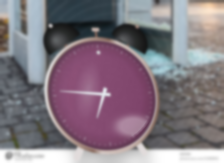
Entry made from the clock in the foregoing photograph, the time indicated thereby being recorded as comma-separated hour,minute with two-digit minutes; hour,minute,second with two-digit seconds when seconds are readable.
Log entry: 6,46
